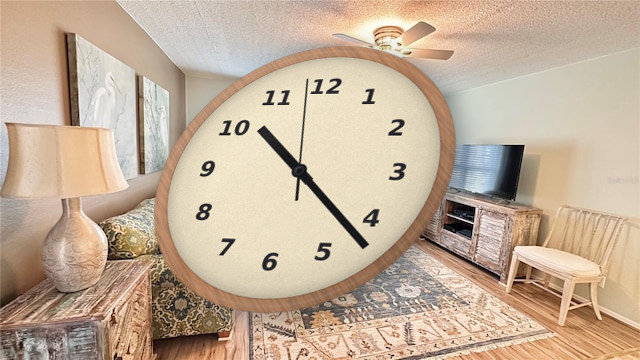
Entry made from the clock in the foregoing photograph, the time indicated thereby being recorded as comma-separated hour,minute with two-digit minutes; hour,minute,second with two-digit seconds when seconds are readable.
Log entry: 10,21,58
